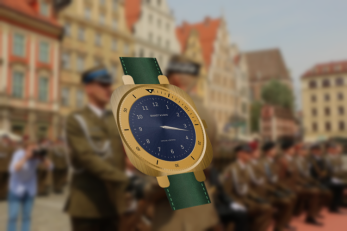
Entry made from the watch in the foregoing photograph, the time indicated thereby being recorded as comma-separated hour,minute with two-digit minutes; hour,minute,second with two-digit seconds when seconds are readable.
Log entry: 3,17
